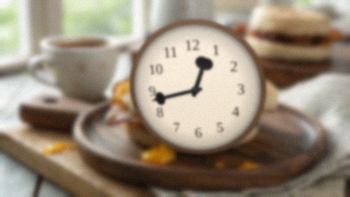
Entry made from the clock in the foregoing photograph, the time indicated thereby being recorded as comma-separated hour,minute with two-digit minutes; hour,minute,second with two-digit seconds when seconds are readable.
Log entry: 12,43
